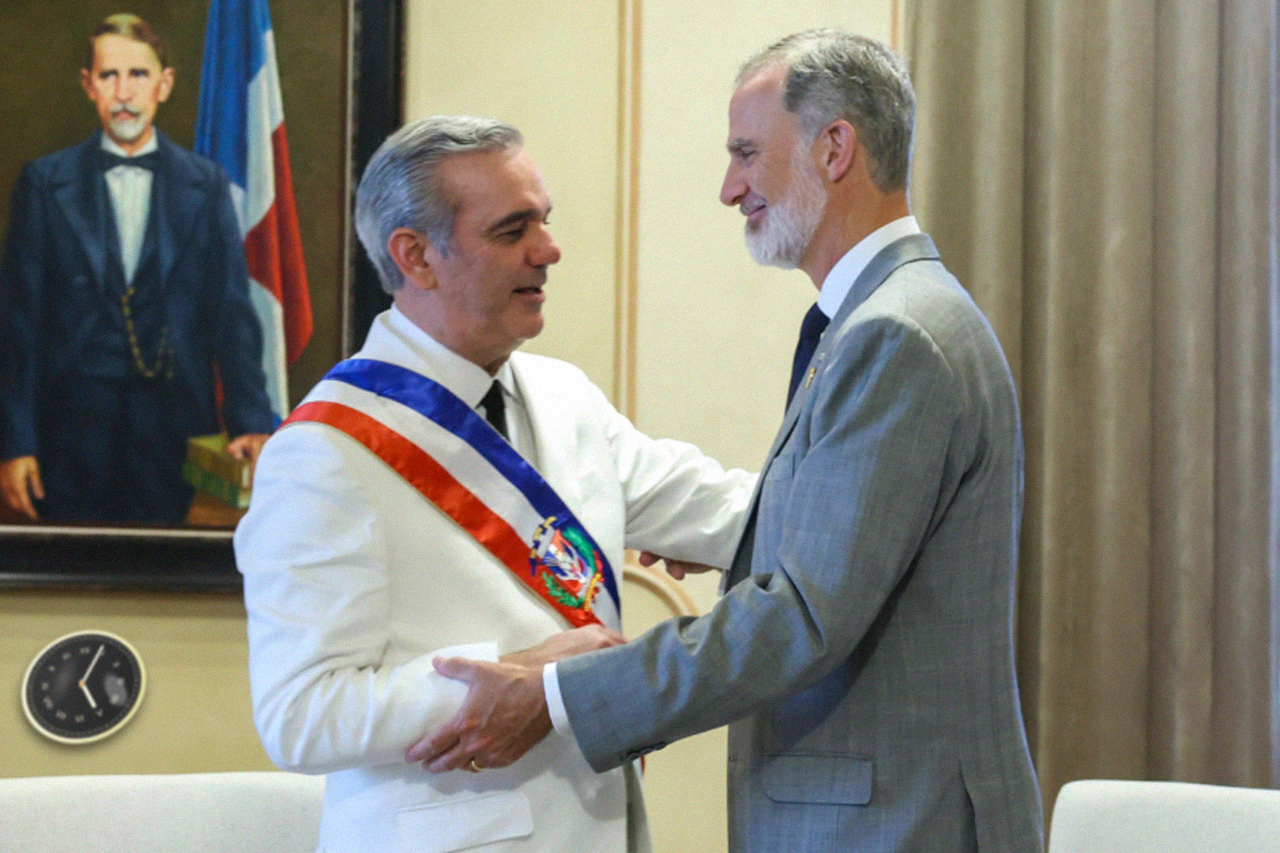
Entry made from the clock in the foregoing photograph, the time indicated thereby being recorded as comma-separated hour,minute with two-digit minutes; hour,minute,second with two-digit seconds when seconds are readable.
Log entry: 5,04
